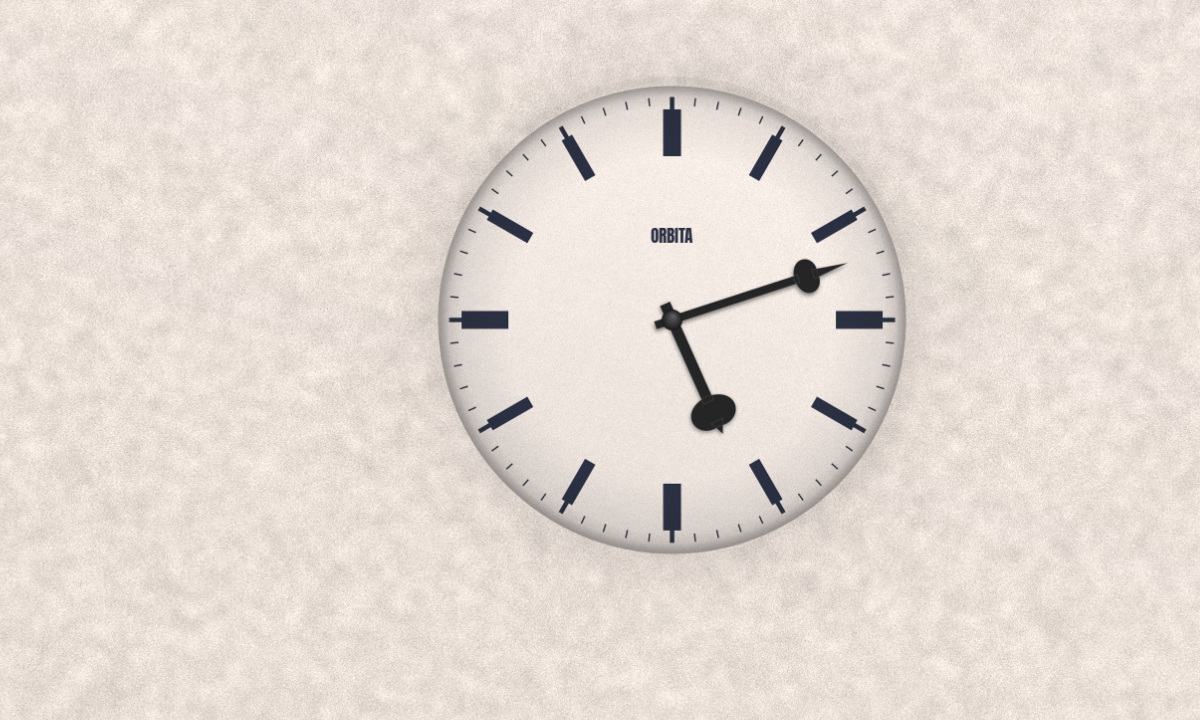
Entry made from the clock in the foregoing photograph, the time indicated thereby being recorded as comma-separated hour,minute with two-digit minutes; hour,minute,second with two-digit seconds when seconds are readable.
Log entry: 5,12
